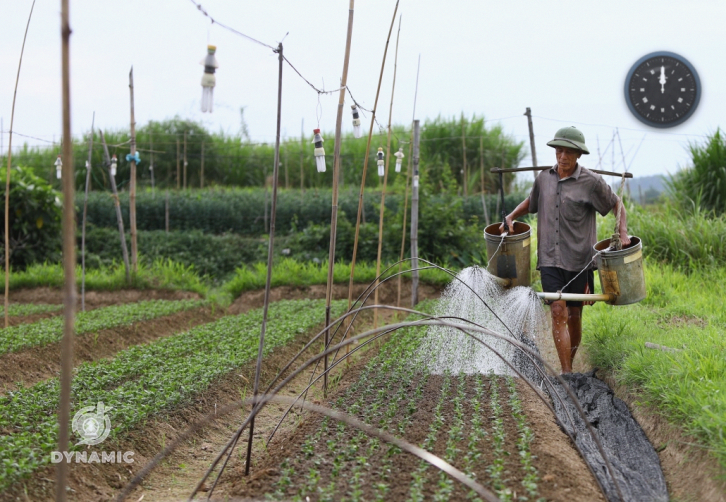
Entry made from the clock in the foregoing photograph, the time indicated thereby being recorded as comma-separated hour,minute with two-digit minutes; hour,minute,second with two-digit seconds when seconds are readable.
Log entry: 12,00
